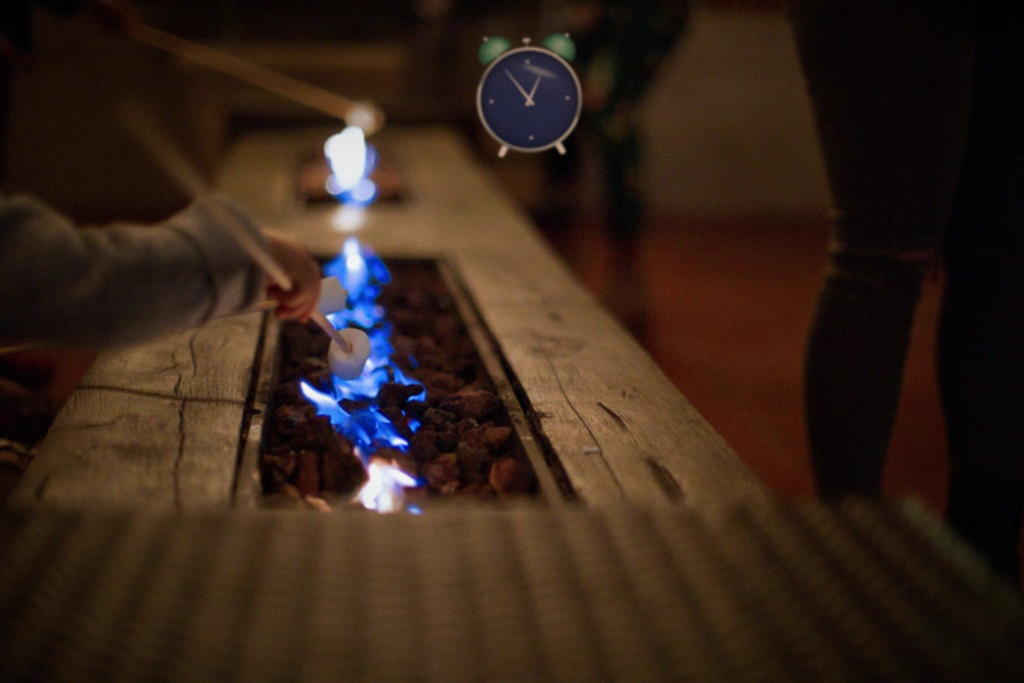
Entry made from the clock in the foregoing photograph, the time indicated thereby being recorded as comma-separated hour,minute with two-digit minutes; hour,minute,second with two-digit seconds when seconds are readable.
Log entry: 12,54
